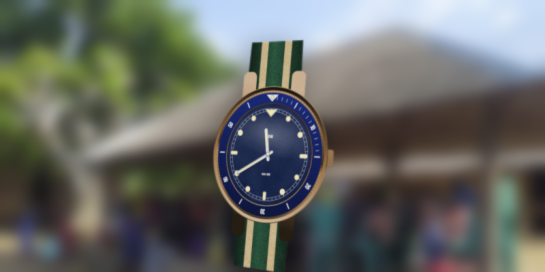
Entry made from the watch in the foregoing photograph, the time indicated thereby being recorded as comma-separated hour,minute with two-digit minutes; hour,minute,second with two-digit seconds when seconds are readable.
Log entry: 11,40
